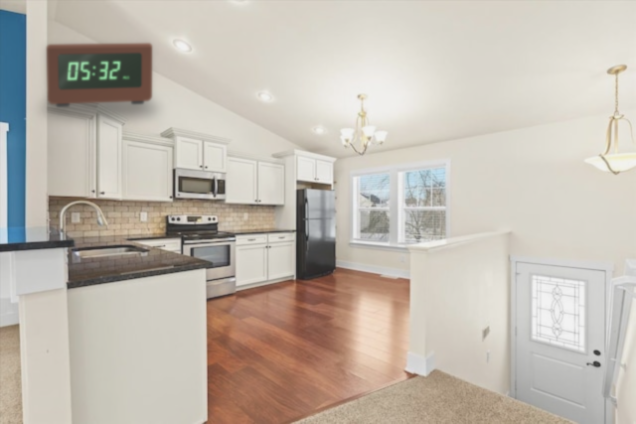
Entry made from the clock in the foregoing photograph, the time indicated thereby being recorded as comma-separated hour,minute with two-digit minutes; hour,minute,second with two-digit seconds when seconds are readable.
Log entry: 5,32
